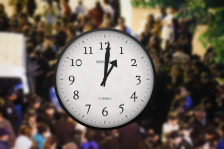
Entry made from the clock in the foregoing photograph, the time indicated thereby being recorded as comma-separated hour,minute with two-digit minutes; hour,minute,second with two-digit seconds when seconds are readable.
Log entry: 1,01
